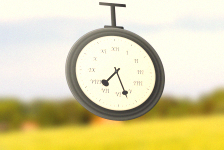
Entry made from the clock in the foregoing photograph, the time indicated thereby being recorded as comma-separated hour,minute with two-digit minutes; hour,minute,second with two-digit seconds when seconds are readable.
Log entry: 7,27
